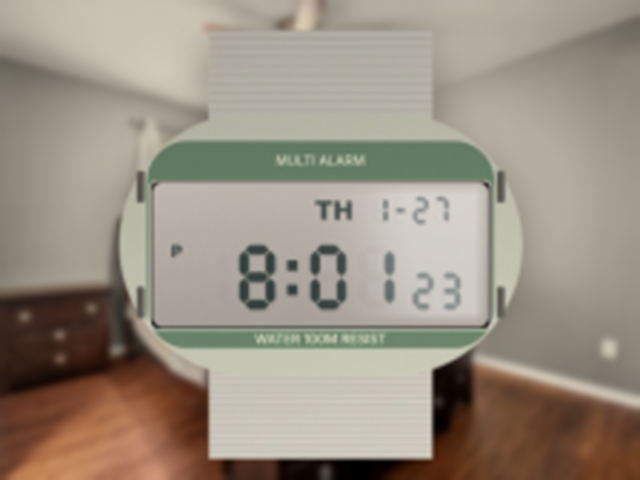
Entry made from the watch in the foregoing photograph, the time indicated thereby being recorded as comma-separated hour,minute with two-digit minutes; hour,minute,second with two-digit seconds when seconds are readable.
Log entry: 8,01,23
